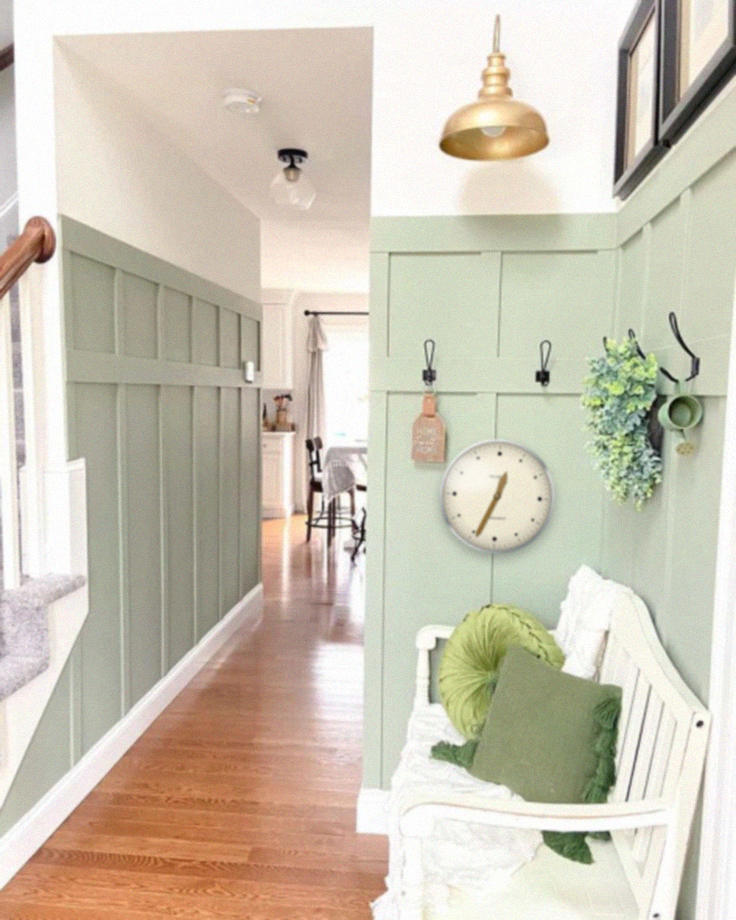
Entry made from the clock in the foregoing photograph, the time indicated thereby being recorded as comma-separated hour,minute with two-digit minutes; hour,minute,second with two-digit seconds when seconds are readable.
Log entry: 12,34
